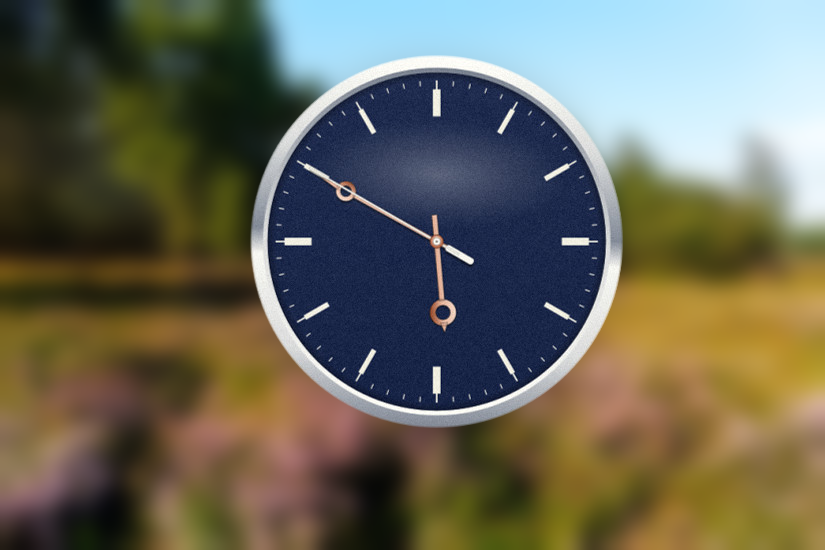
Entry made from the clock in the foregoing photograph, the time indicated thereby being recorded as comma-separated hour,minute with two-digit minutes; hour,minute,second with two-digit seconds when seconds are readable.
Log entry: 5,49,50
